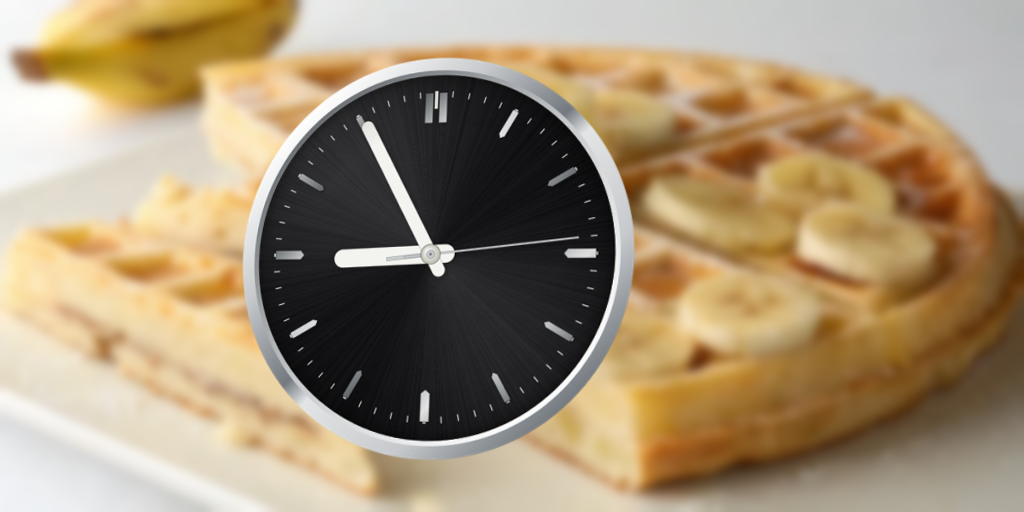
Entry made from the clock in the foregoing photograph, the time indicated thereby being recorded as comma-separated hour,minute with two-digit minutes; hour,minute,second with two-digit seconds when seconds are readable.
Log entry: 8,55,14
